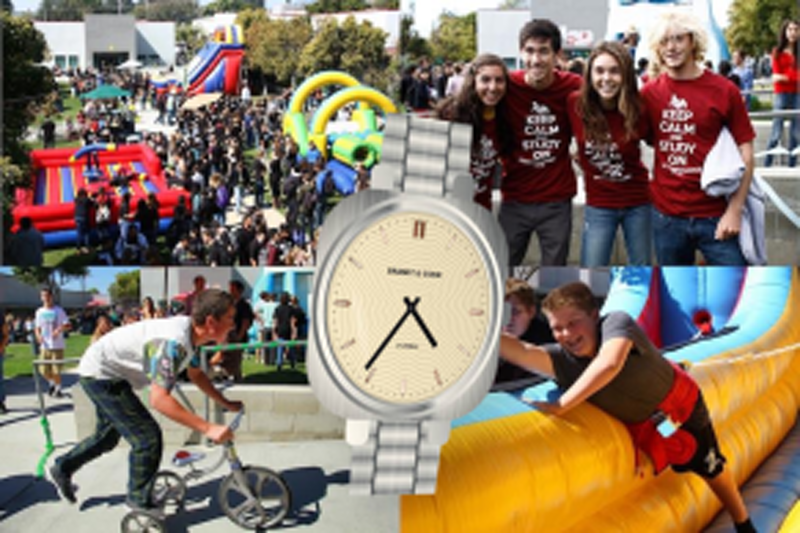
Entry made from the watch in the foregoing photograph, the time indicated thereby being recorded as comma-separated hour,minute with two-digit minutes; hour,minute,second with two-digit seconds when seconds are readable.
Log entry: 4,36
